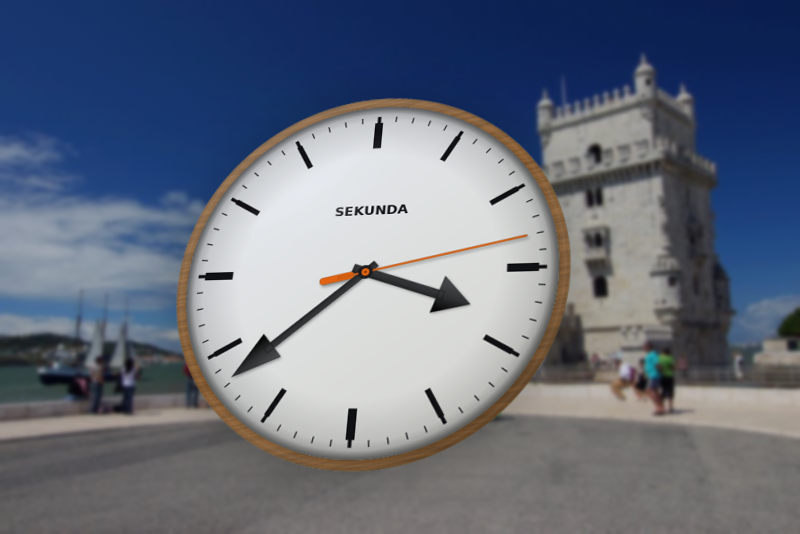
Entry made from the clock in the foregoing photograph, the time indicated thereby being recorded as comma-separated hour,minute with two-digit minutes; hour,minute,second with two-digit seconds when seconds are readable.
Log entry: 3,38,13
